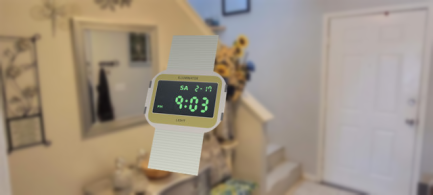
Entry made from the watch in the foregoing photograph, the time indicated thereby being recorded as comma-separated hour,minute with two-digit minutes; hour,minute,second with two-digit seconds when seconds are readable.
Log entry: 9,03
